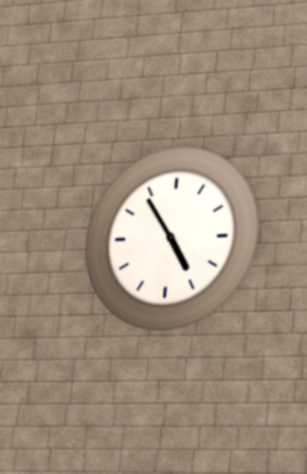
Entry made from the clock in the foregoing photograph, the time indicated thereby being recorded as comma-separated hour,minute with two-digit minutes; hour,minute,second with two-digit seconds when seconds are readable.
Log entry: 4,54
